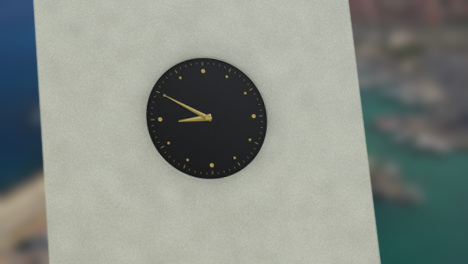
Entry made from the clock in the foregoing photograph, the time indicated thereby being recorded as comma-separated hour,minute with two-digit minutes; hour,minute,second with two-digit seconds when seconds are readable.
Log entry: 8,50
